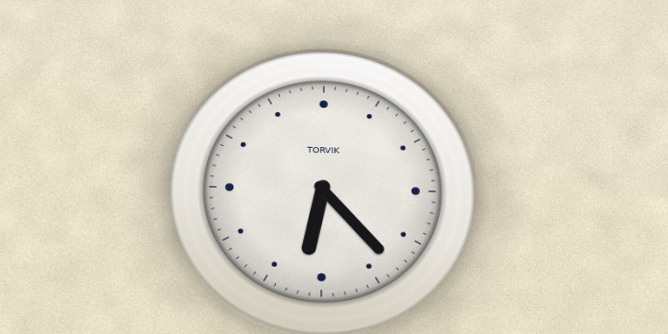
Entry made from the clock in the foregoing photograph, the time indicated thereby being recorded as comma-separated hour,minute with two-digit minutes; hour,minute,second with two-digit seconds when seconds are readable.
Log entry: 6,23
